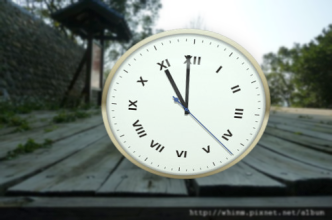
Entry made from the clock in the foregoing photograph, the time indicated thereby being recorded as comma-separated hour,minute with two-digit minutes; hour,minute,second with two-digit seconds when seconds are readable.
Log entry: 10,59,22
